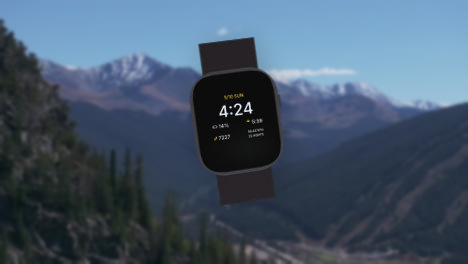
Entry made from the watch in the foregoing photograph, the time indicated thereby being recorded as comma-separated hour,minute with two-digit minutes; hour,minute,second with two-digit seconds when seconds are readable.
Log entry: 4,24
